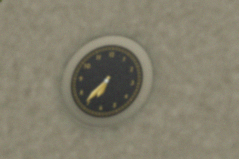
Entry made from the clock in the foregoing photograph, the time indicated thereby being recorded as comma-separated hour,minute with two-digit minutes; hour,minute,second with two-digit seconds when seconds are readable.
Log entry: 6,36
